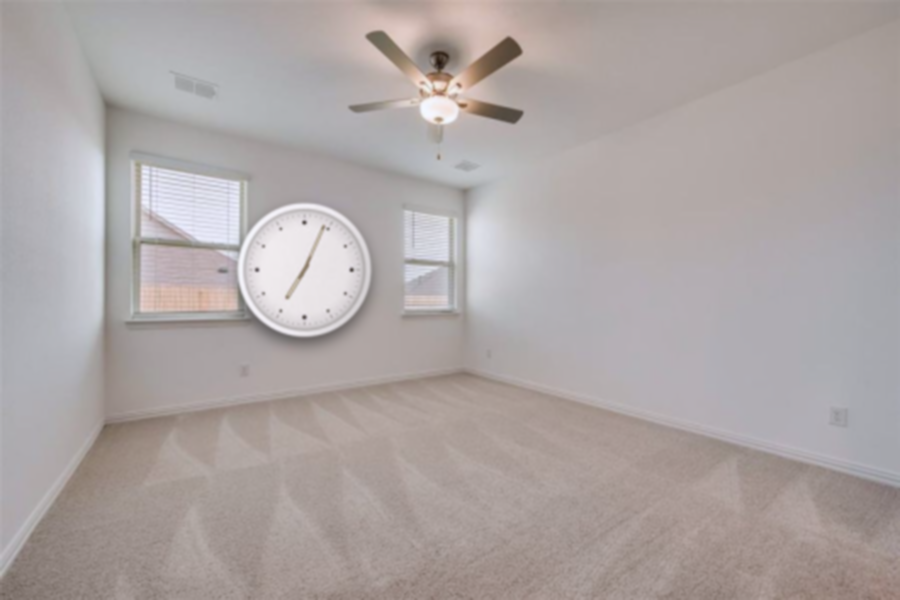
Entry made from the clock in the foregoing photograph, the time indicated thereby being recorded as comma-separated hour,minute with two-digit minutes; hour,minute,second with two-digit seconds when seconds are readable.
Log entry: 7,04
